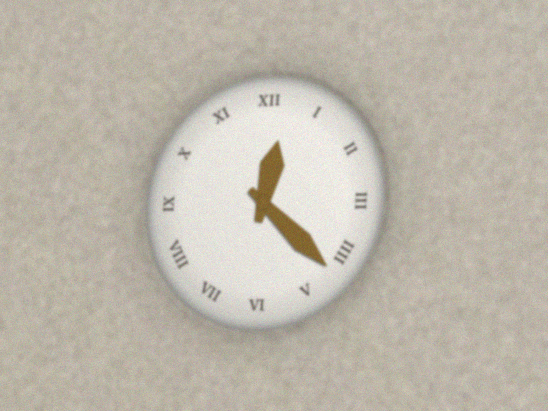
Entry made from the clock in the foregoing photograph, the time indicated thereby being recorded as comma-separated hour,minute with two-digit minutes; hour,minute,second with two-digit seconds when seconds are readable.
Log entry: 12,22
